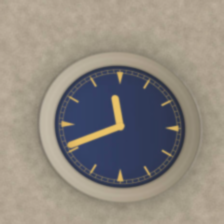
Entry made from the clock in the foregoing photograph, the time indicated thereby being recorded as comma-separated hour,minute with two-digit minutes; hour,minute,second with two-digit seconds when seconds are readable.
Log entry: 11,41
